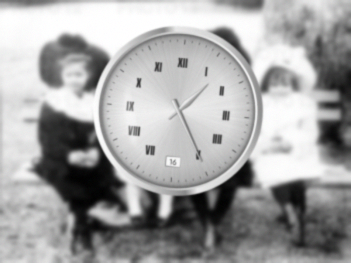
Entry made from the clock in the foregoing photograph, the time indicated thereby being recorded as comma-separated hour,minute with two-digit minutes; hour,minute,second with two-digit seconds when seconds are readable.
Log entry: 1,25
